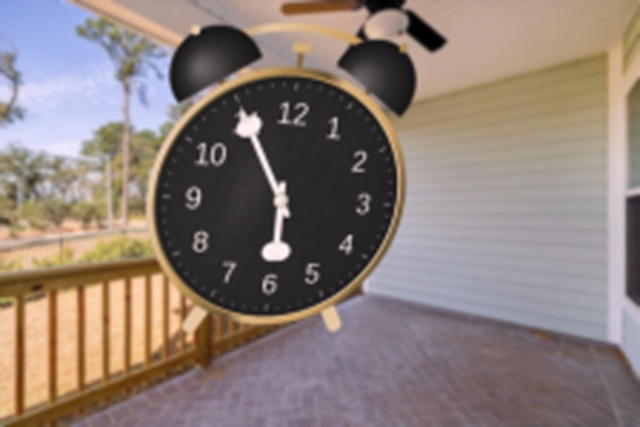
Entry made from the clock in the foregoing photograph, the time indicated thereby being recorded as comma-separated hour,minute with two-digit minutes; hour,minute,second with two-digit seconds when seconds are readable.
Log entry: 5,55
